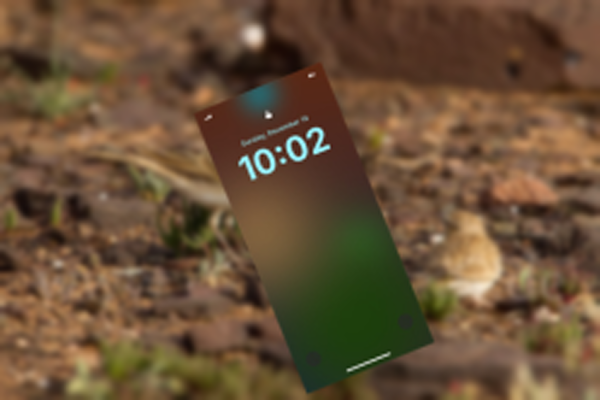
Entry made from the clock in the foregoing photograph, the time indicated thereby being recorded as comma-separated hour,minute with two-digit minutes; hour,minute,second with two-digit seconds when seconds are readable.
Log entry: 10,02
